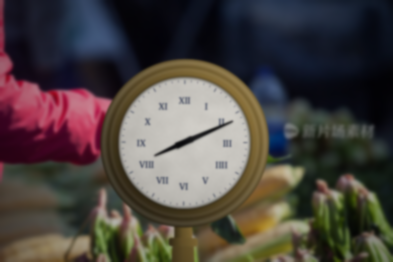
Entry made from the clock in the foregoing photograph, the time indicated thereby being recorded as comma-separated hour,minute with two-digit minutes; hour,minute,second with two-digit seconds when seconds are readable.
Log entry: 8,11
